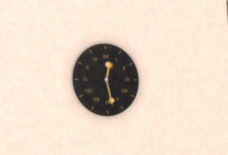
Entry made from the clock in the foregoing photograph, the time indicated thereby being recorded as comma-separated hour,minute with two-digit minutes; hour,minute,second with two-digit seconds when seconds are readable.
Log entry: 12,28
